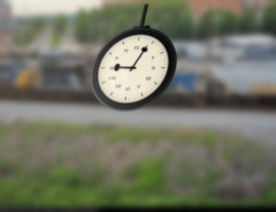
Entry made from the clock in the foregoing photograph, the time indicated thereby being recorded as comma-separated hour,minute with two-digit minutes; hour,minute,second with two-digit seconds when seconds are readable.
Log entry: 9,04
